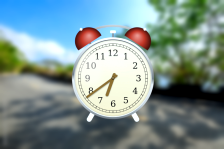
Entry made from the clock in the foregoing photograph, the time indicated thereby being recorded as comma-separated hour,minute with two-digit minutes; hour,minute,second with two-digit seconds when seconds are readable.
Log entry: 6,39
